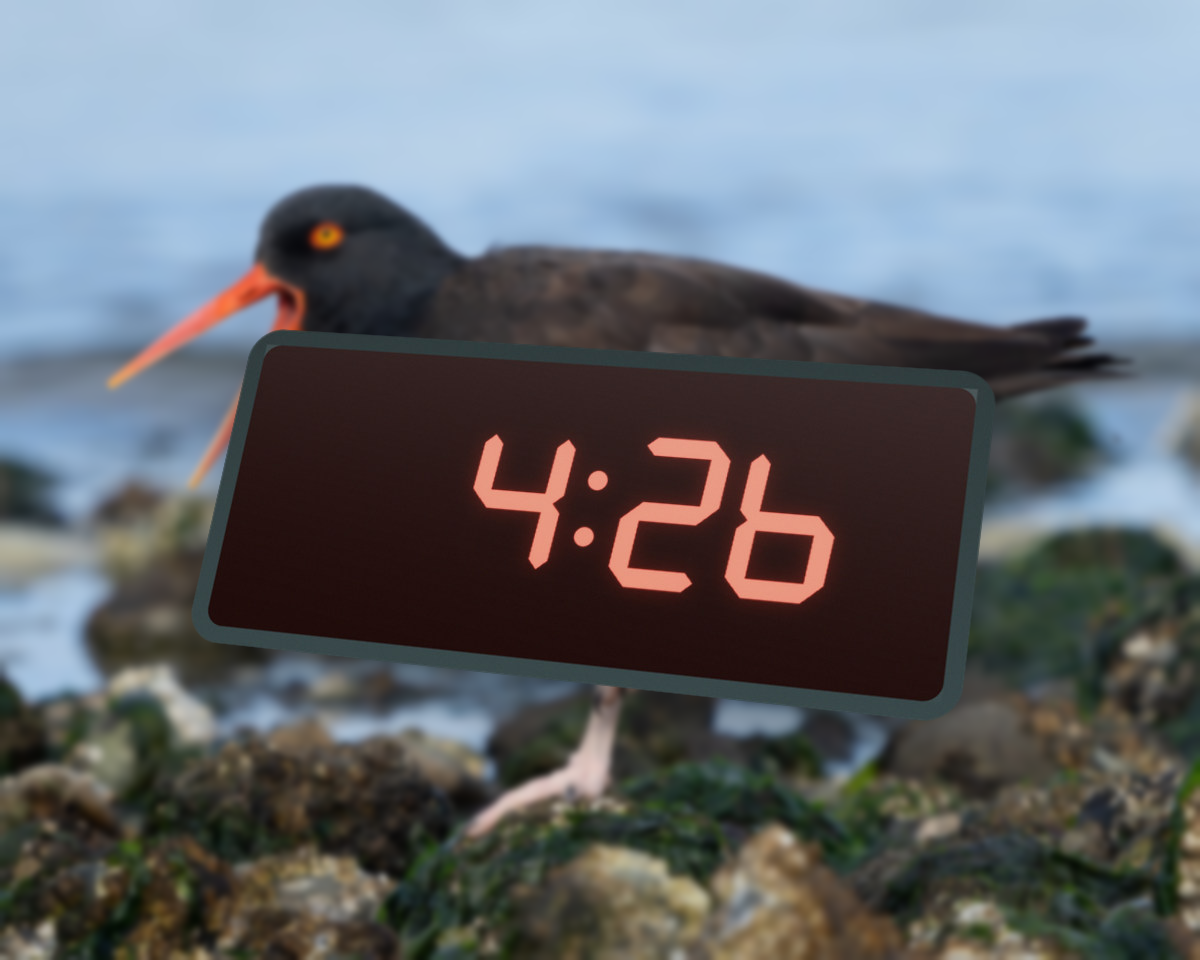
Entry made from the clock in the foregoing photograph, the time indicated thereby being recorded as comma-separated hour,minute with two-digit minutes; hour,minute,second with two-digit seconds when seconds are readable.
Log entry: 4,26
